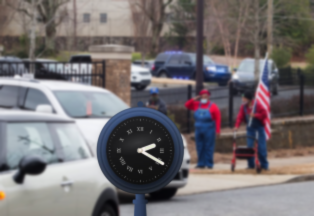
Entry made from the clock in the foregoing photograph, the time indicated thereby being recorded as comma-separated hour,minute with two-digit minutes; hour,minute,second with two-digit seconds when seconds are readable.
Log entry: 2,20
